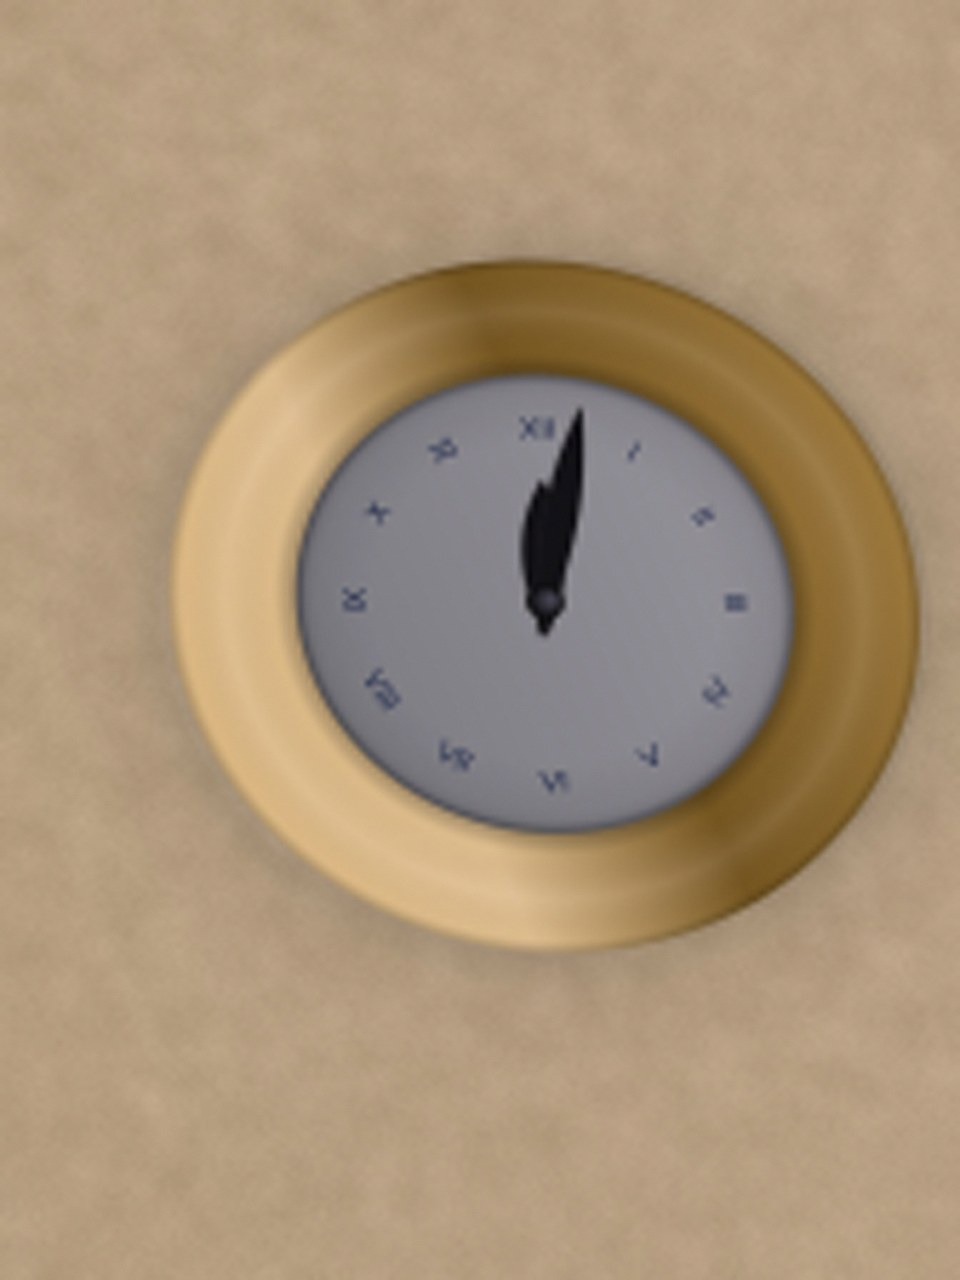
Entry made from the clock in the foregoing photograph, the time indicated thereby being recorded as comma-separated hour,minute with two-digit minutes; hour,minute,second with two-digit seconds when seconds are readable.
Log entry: 12,02
